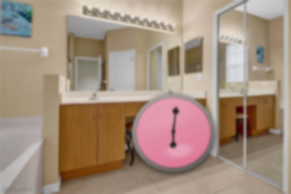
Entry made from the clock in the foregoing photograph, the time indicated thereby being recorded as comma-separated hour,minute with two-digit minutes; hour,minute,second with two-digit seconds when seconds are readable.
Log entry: 6,01
